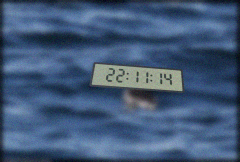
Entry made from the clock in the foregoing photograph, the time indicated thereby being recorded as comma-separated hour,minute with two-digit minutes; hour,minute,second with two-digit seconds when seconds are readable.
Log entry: 22,11,14
